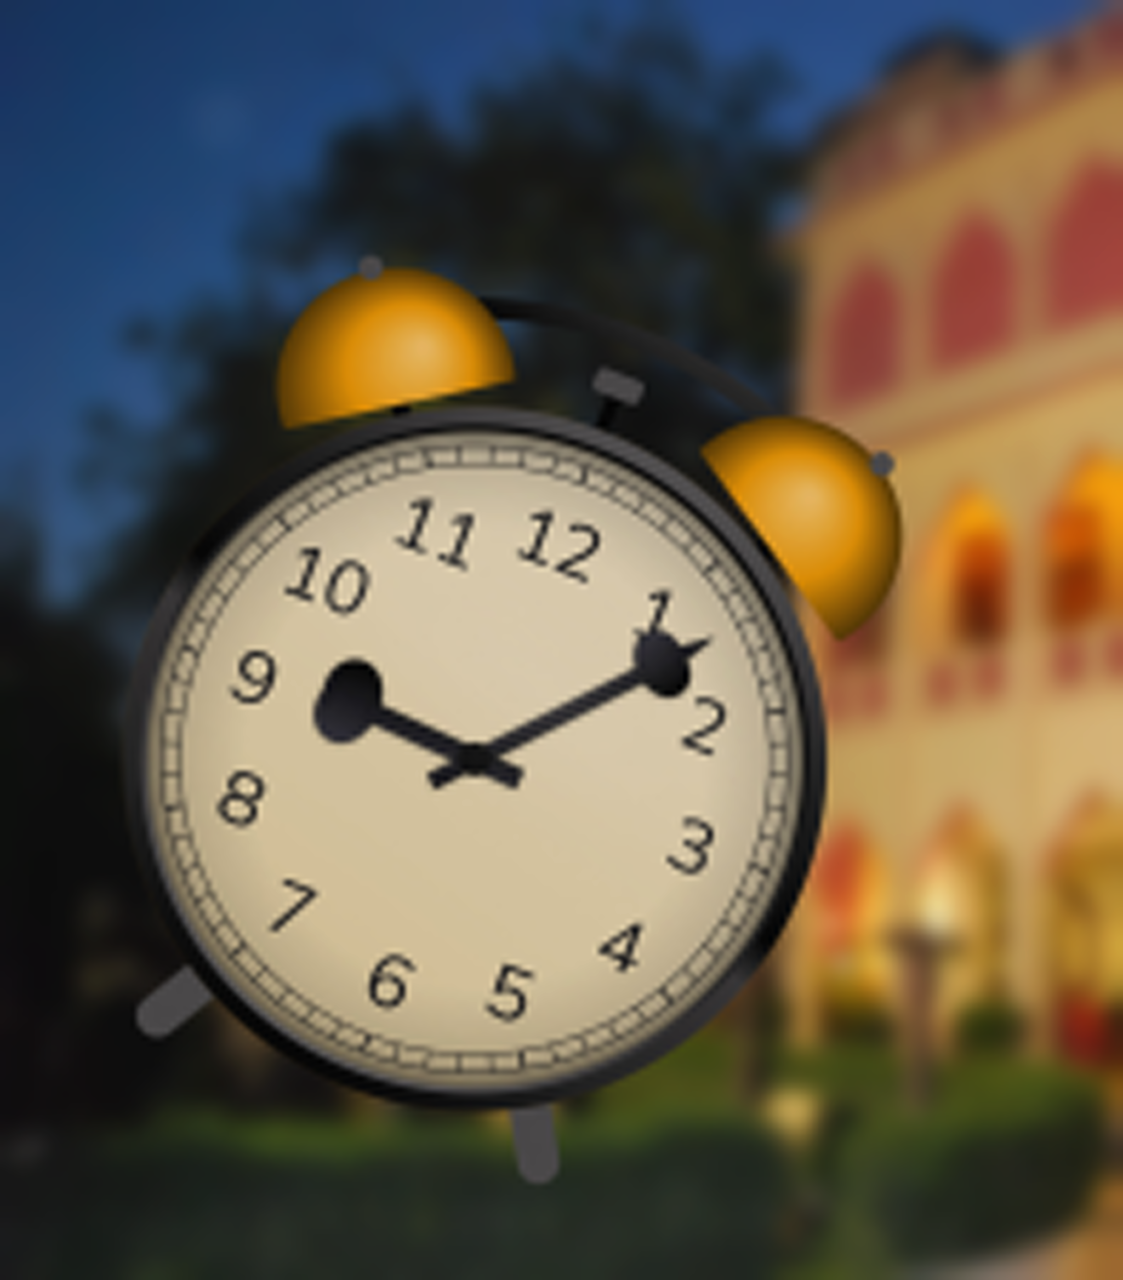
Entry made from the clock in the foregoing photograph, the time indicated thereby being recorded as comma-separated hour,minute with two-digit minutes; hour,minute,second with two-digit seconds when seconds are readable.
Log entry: 9,07
